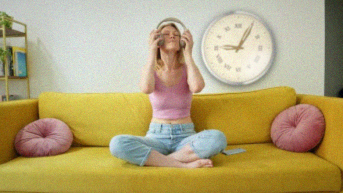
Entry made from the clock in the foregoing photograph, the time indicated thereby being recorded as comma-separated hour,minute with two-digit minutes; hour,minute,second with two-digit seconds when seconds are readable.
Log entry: 9,05
